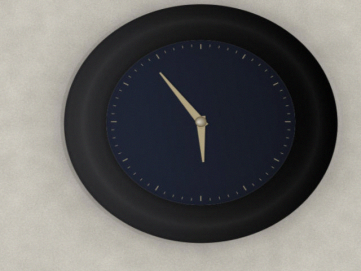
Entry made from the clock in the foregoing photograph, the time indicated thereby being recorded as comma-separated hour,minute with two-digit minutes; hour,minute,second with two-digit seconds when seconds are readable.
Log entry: 5,54
